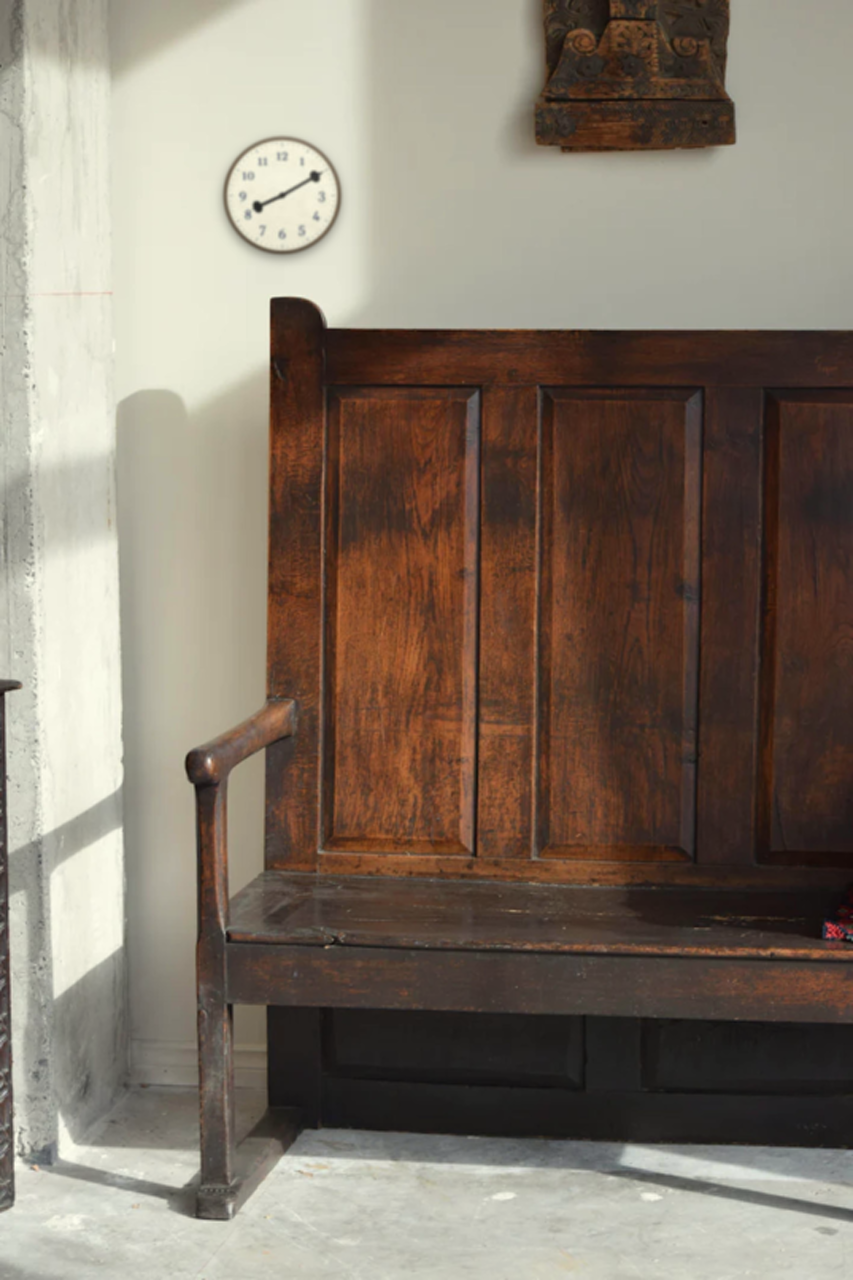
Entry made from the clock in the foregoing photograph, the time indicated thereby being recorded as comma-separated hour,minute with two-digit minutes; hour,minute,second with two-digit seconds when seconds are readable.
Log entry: 8,10
